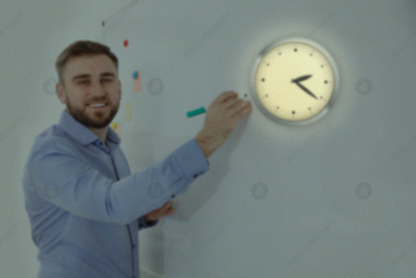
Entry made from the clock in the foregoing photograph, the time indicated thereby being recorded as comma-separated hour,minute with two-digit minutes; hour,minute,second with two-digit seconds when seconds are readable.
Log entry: 2,21
